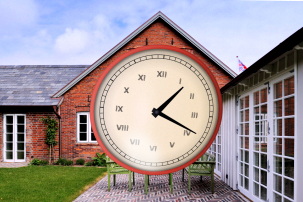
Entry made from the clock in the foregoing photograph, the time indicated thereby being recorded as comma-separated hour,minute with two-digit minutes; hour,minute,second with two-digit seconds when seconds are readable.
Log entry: 1,19
